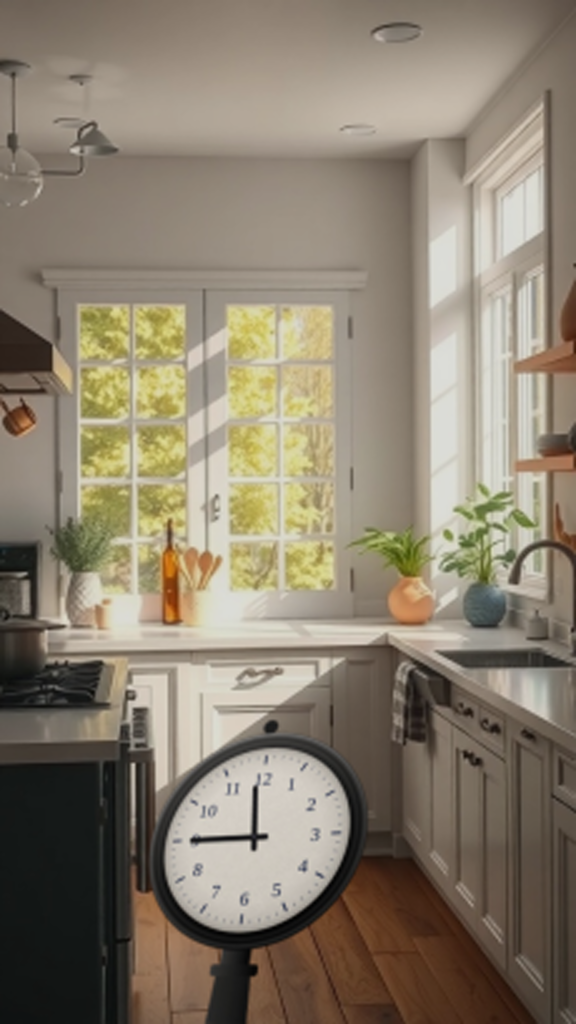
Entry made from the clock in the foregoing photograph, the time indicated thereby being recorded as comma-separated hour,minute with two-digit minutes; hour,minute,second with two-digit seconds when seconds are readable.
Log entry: 11,45
